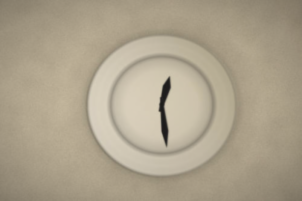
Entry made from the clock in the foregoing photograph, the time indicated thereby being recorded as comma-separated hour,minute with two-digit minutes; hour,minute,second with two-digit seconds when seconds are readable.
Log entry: 12,29
